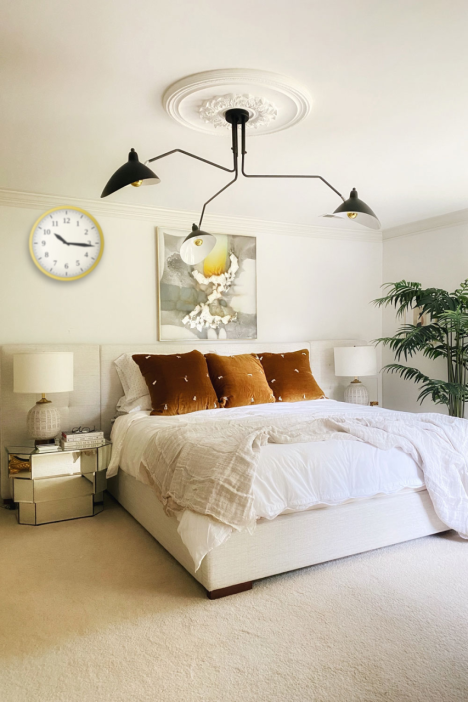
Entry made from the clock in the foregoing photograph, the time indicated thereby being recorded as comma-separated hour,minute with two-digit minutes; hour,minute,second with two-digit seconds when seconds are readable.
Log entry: 10,16
